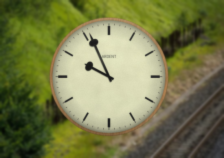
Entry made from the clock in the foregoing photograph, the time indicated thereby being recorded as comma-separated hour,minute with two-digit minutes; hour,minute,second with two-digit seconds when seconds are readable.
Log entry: 9,56
